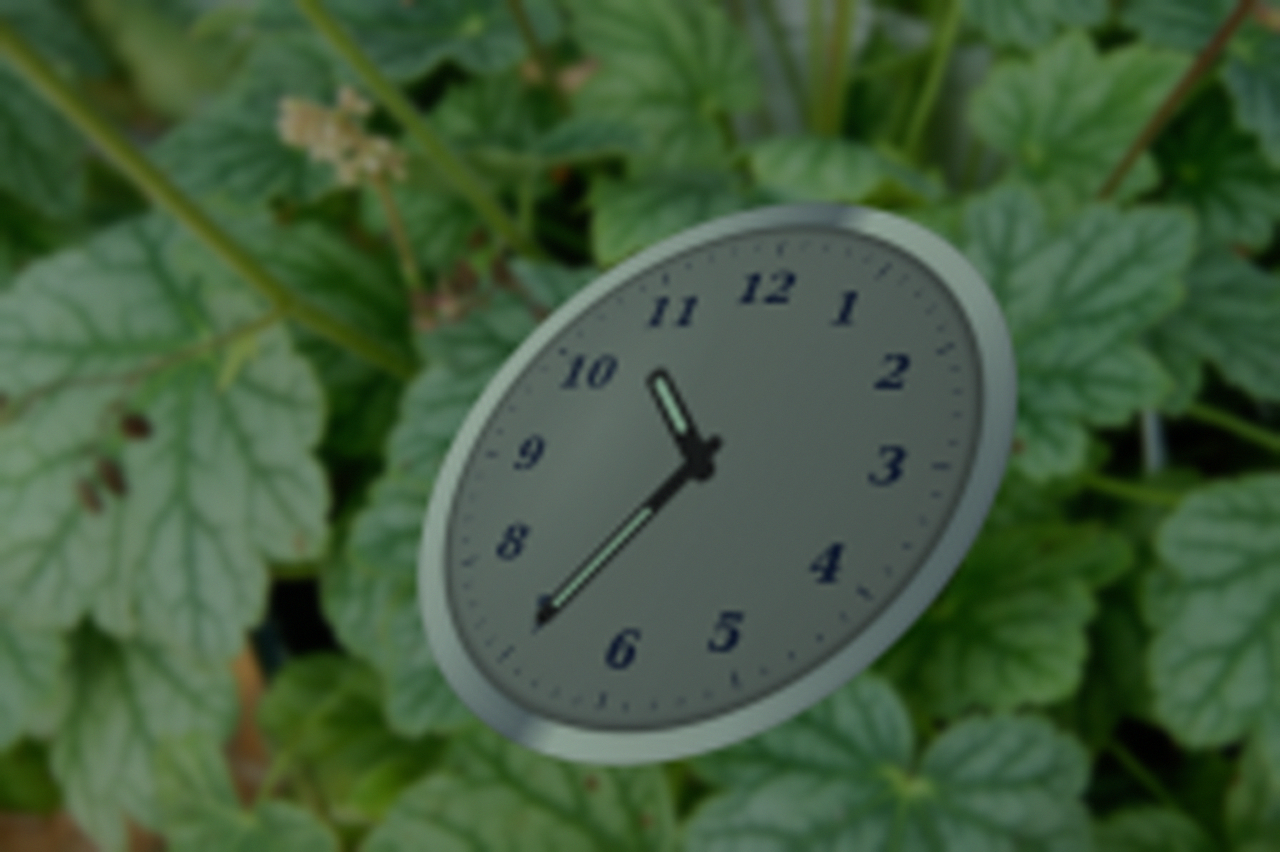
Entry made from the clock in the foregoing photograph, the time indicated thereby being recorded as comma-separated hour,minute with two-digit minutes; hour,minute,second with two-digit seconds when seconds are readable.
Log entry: 10,35
